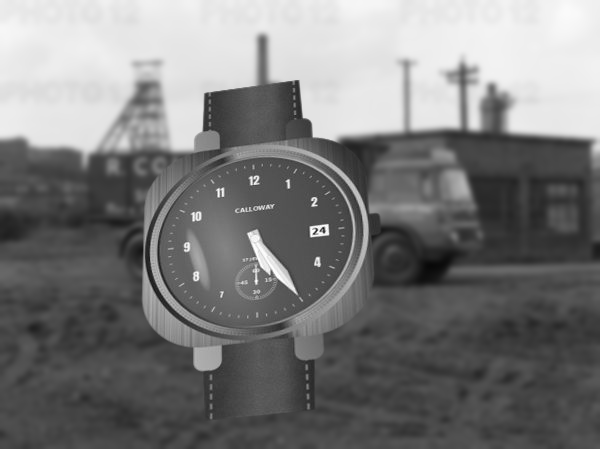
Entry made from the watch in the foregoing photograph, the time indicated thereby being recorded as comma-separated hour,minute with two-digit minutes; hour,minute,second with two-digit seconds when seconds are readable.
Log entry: 5,25
